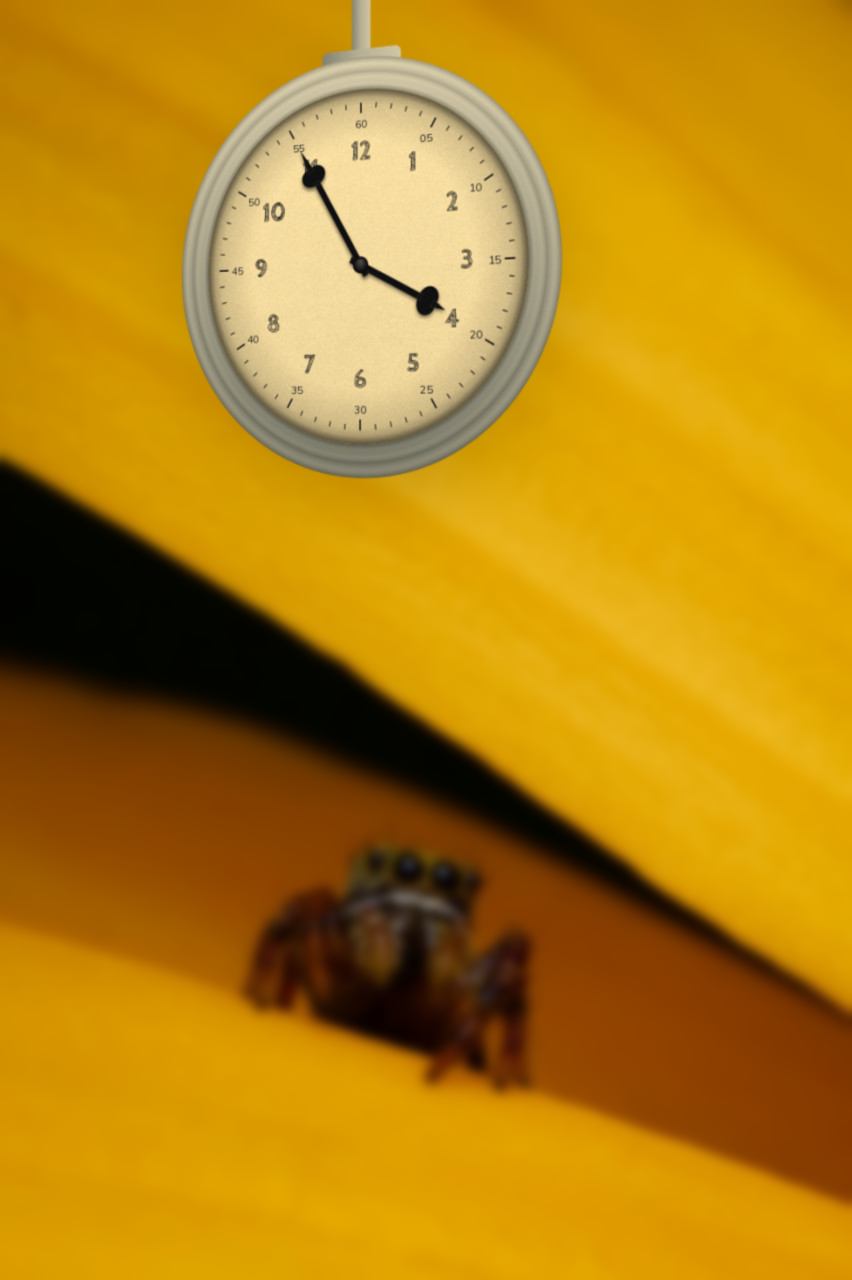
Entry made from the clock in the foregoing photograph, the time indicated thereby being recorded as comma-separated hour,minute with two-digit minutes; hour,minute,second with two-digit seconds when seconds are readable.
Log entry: 3,55
